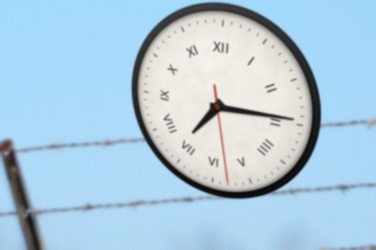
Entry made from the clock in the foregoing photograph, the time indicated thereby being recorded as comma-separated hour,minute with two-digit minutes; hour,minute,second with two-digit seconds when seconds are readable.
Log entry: 7,14,28
